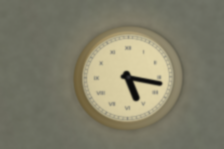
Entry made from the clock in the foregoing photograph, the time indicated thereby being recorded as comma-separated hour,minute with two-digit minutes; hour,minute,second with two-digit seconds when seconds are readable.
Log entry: 5,17
